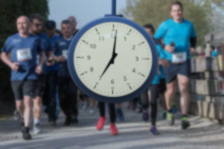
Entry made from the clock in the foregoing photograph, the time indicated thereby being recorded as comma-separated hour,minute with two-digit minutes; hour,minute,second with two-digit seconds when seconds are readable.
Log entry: 7,01
